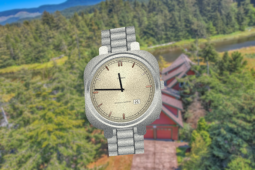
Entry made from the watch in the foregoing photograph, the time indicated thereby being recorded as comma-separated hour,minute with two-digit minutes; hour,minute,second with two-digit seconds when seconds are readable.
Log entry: 11,46
